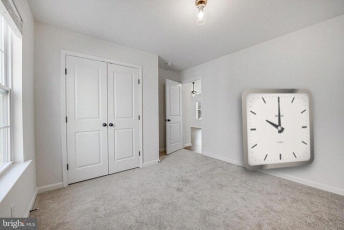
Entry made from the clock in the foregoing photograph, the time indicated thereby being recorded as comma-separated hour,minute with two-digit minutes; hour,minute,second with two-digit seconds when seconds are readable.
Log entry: 10,00
